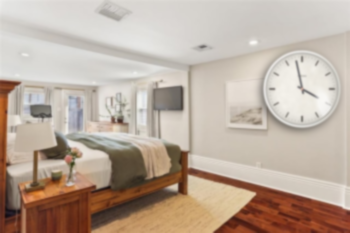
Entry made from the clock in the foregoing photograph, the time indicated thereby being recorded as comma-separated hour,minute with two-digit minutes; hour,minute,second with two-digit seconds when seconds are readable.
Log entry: 3,58
